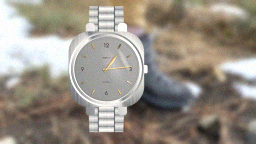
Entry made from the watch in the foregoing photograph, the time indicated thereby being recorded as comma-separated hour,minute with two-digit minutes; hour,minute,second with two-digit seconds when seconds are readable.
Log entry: 1,14
